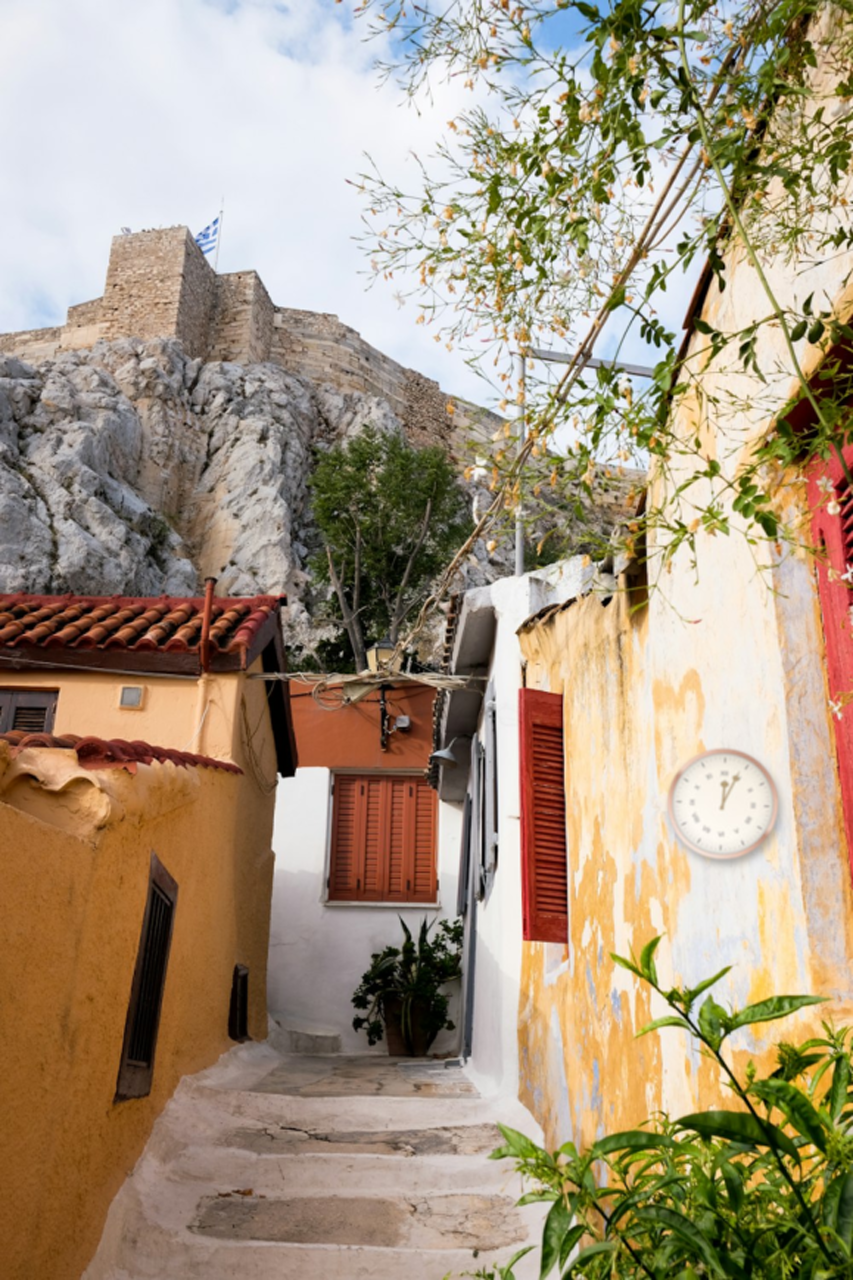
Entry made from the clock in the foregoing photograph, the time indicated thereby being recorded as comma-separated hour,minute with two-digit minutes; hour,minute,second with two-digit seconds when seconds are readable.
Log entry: 12,04
